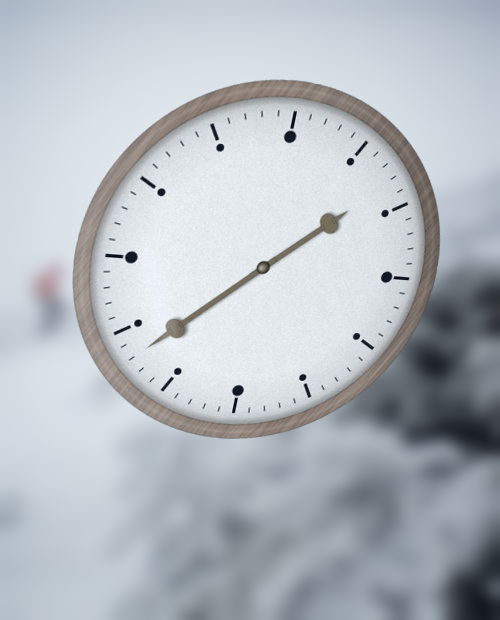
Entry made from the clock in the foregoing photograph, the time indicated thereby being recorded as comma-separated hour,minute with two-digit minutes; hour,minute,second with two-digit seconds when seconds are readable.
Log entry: 1,38
